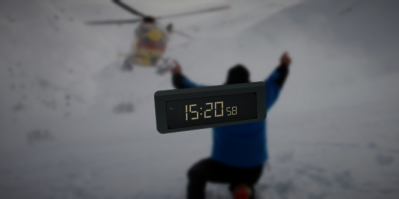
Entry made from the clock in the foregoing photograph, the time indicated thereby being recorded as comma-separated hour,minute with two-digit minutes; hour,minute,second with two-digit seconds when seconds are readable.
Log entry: 15,20,58
